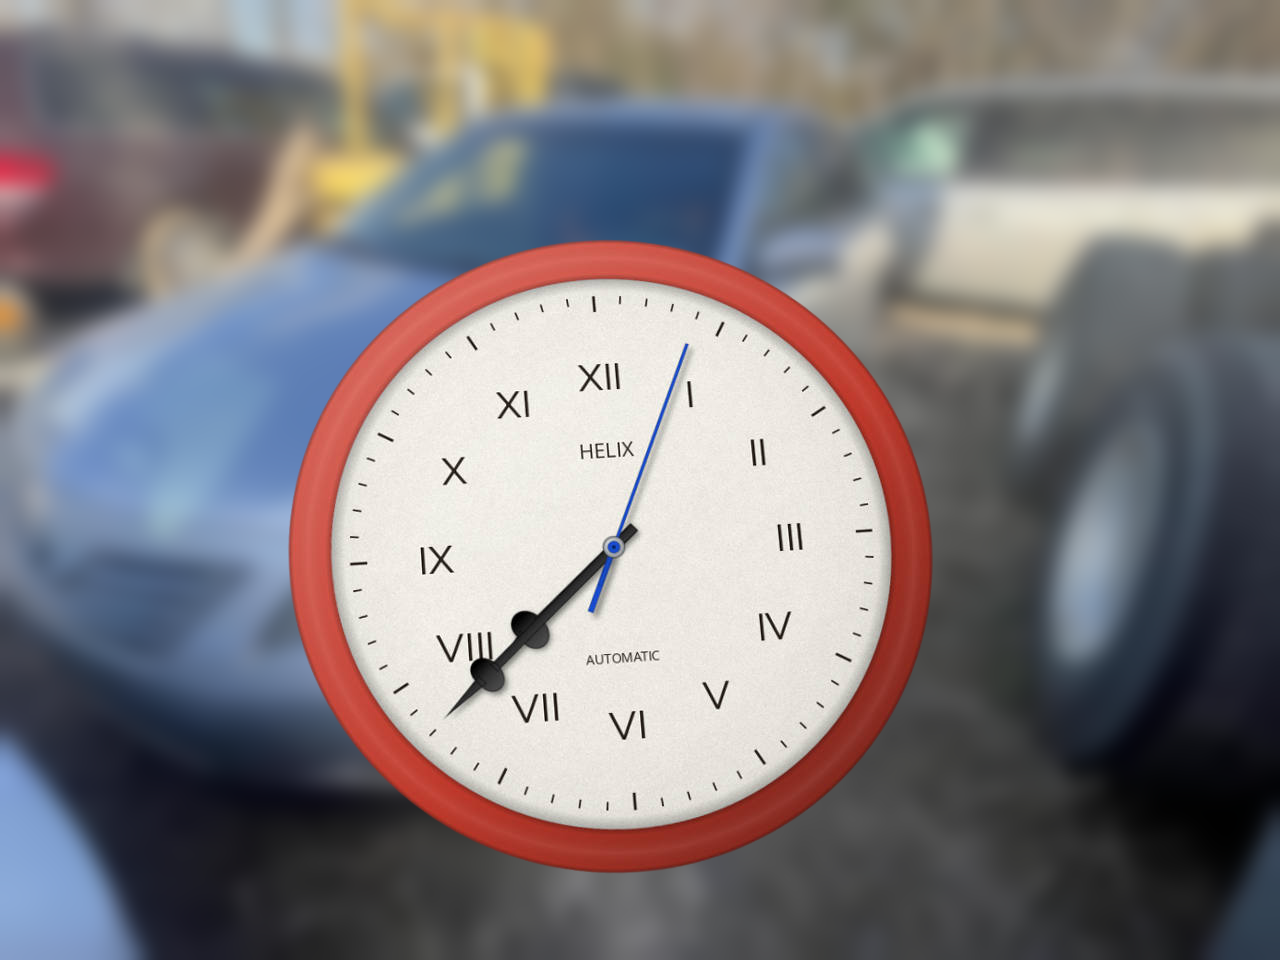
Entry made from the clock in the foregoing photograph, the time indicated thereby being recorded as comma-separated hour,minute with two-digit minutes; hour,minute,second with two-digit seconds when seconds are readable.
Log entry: 7,38,04
